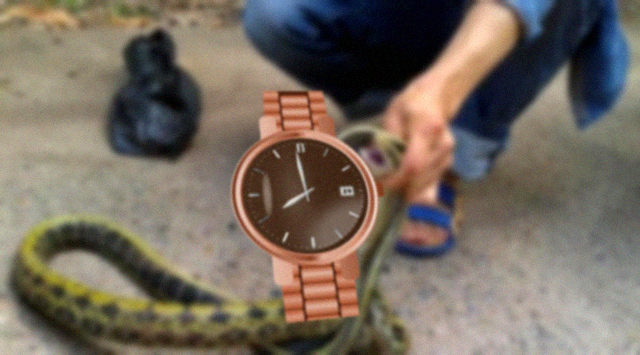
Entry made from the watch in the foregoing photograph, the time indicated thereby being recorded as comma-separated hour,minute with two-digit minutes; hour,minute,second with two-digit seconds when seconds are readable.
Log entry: 7,59
